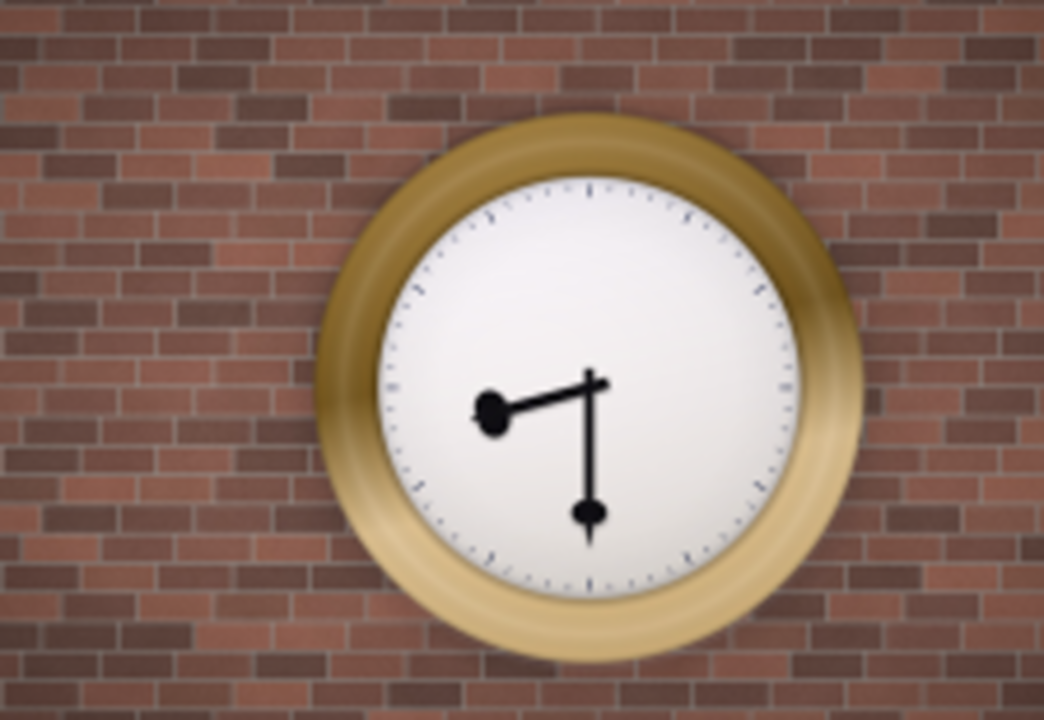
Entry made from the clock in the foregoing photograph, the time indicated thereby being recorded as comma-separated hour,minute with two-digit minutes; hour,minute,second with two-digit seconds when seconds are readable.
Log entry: 8,30
